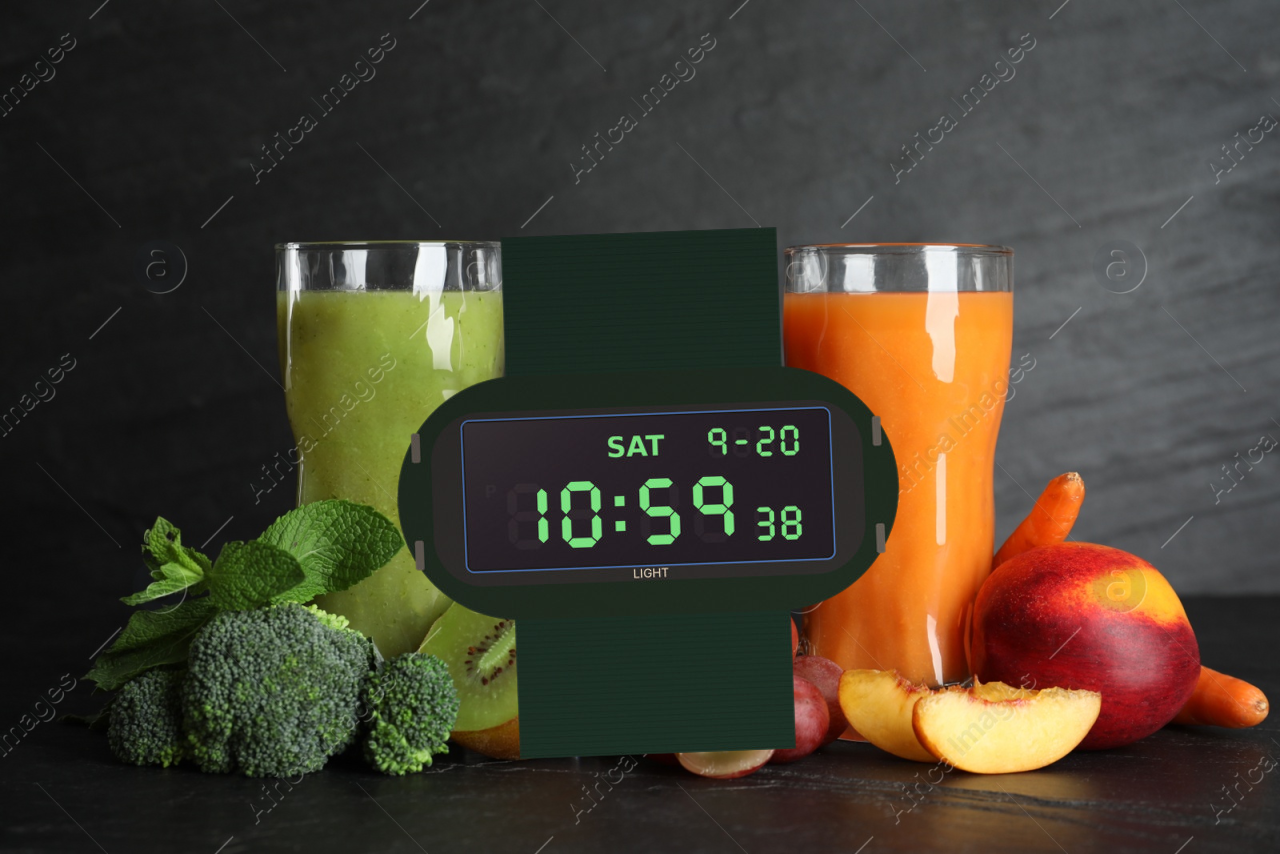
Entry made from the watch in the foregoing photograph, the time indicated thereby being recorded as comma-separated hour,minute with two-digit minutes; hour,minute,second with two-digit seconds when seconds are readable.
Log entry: 10,59,38
